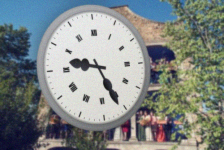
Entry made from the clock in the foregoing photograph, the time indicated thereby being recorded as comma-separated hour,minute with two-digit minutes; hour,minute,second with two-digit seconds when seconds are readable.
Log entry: 9,26
